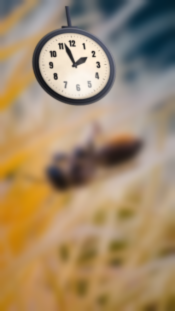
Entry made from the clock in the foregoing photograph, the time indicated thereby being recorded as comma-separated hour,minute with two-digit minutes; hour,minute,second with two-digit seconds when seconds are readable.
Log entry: 1,57
